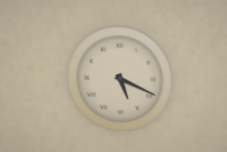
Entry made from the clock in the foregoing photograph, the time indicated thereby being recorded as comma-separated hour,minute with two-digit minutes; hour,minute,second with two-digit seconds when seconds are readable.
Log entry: 5,19
